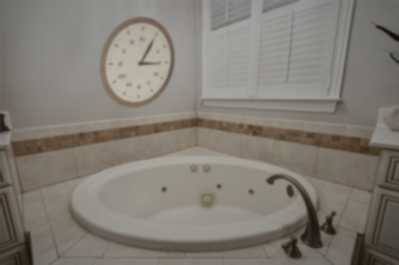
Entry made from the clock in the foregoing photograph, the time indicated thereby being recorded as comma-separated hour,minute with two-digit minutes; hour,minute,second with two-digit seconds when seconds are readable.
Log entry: 3,05
